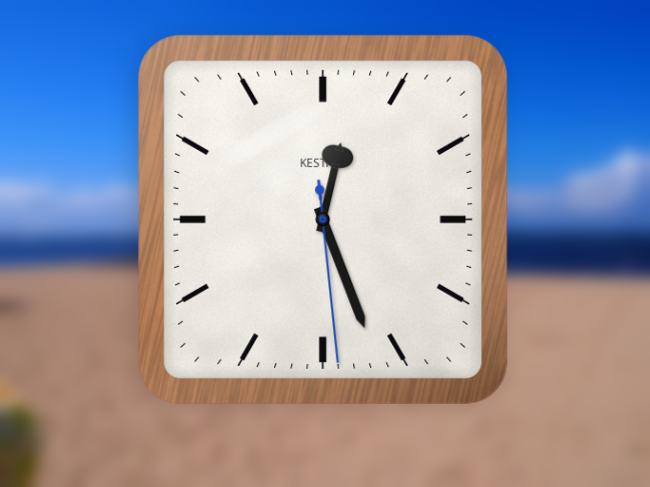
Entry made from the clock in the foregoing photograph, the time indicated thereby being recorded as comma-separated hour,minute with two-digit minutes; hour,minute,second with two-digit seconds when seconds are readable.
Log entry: 12,26,29
